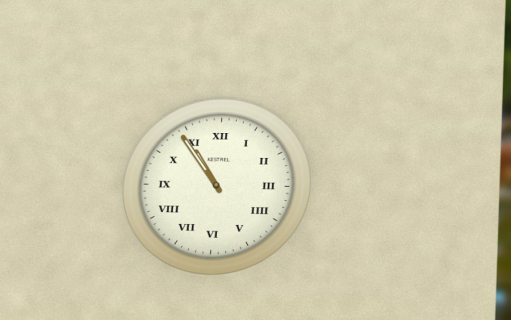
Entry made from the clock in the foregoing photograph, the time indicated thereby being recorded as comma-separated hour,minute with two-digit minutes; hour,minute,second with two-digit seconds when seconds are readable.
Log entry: 10,54
